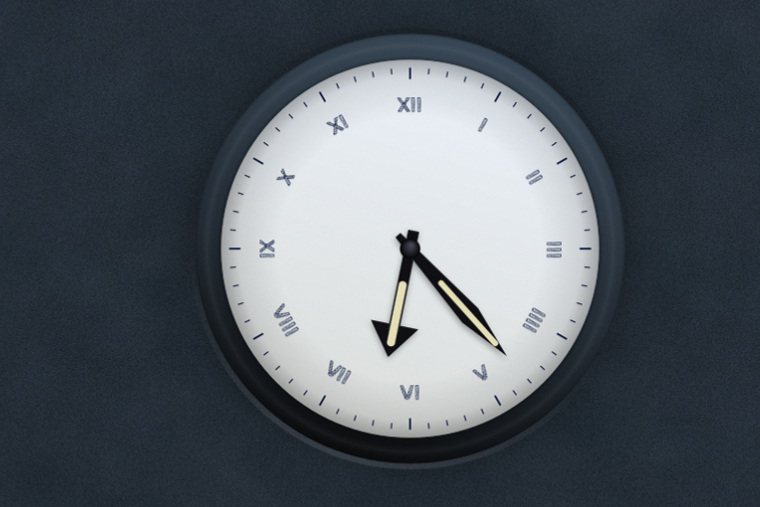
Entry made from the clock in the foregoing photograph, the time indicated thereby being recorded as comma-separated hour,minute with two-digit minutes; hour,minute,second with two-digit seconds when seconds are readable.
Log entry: 6,23
